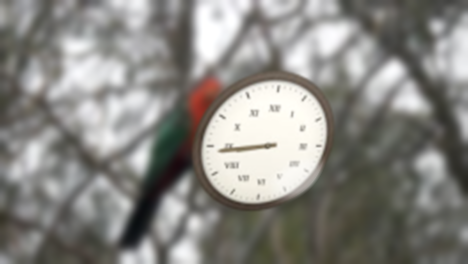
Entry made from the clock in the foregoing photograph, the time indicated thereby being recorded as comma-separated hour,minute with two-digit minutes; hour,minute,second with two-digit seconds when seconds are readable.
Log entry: 8,44
